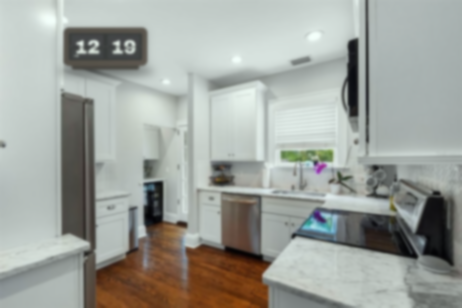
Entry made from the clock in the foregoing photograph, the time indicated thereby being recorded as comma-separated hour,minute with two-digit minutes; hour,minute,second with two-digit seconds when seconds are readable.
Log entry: 12,19
